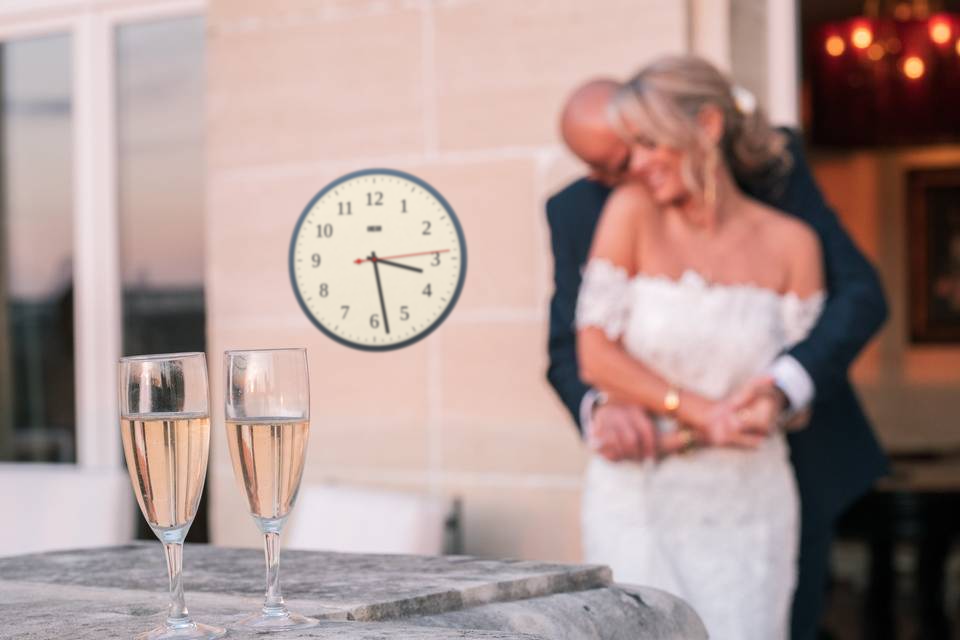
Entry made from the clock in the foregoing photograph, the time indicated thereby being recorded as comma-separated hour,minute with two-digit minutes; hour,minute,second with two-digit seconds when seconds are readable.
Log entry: 3,28,14
